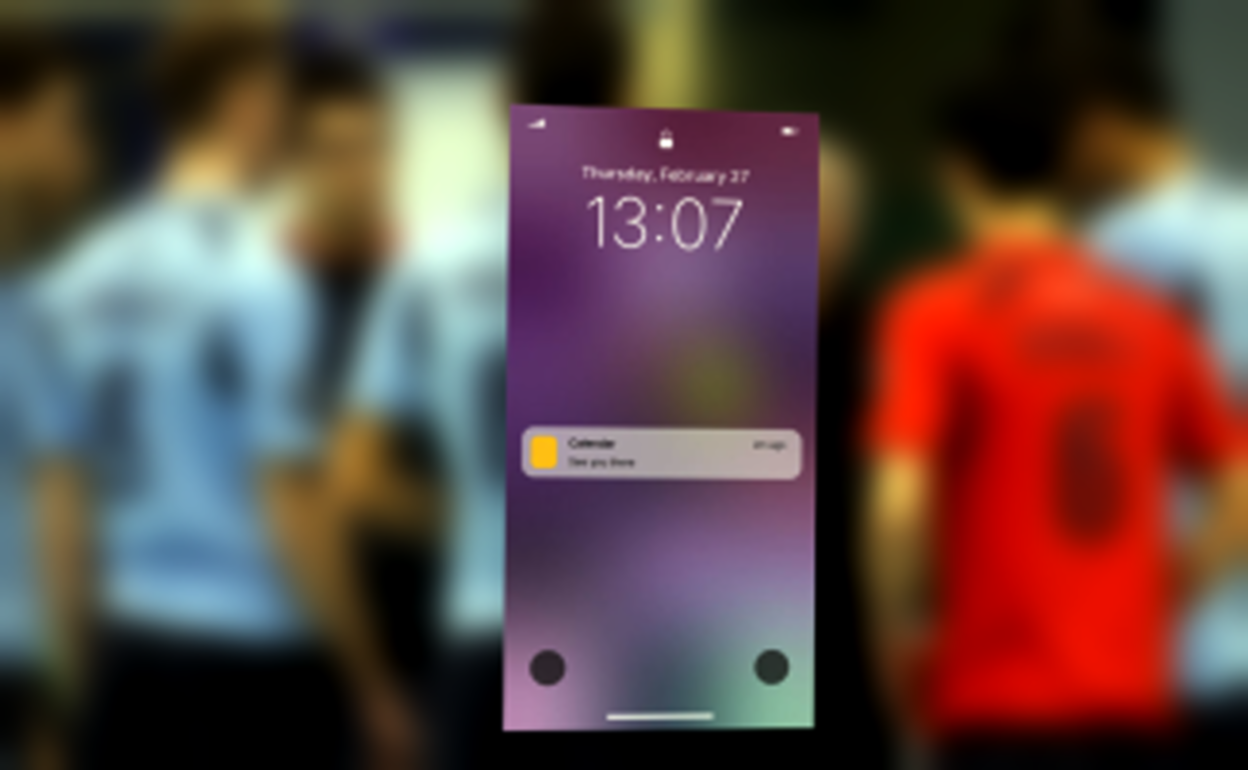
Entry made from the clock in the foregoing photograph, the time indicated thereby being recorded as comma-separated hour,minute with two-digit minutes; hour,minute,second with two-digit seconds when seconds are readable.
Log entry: 13,07
